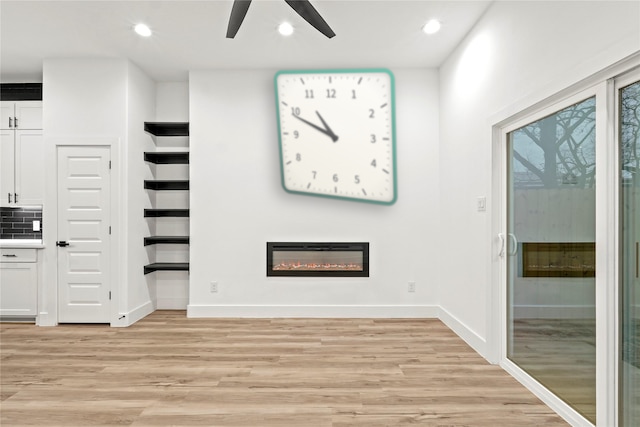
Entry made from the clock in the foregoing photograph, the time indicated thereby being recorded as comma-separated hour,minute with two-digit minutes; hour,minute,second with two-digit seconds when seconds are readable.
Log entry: 10,49
